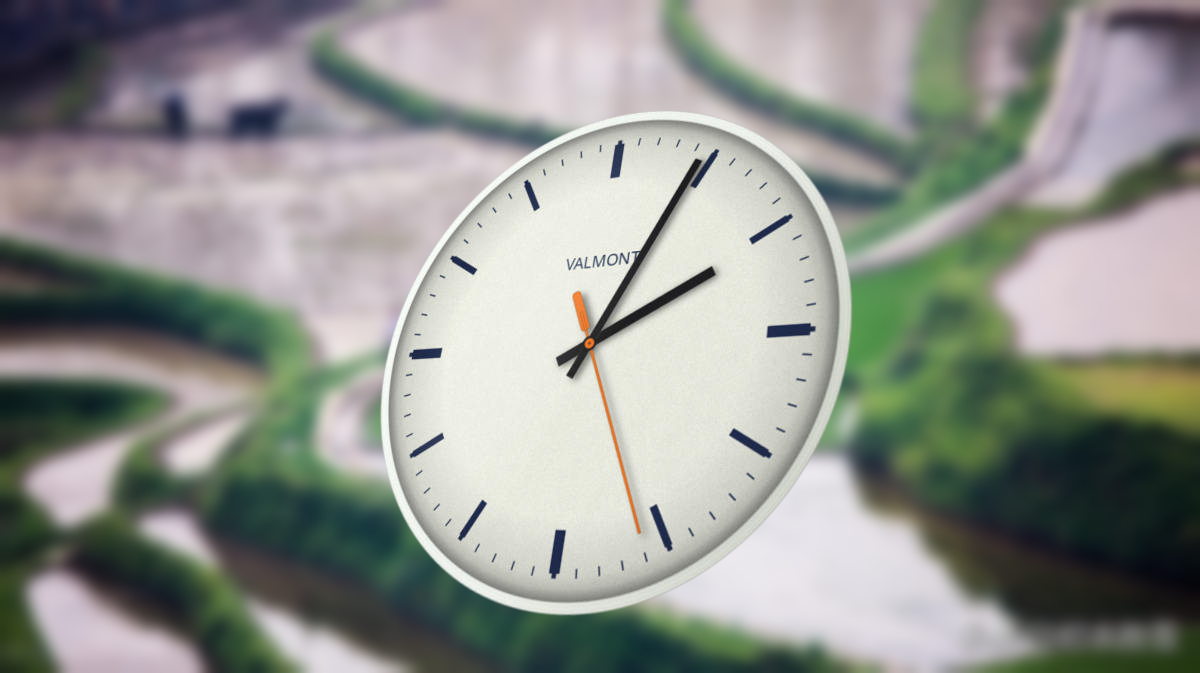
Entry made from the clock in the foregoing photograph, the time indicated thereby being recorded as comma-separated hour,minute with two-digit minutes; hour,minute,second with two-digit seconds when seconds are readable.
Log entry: 2,04,26
